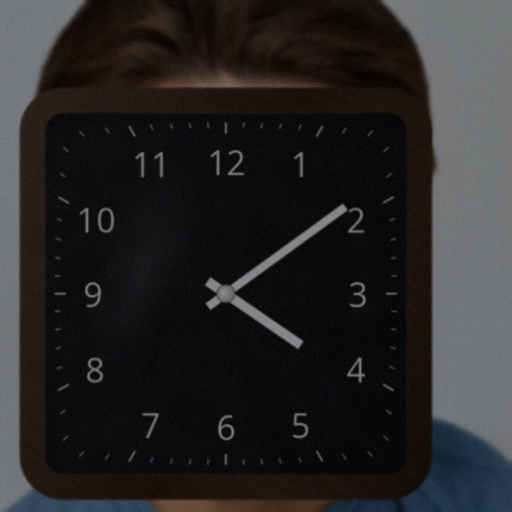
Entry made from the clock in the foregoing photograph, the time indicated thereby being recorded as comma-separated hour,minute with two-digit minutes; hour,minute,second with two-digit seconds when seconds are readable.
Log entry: 4,09
